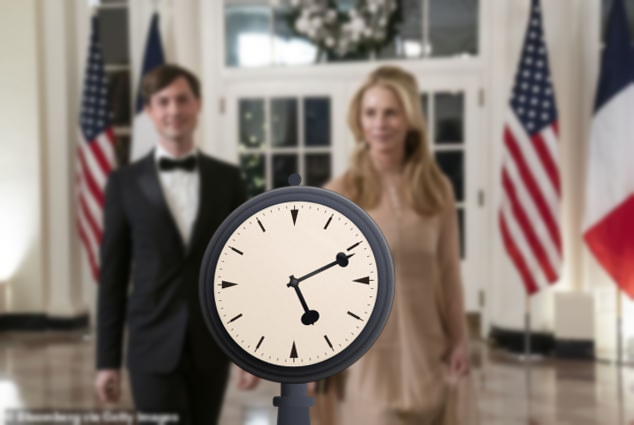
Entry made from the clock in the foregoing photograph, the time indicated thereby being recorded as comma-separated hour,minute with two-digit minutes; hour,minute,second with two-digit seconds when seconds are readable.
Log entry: 5,11
